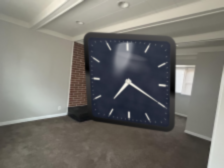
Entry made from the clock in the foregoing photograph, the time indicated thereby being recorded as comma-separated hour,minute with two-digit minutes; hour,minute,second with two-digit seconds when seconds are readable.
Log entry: 7,20
